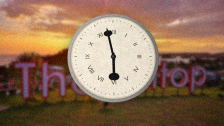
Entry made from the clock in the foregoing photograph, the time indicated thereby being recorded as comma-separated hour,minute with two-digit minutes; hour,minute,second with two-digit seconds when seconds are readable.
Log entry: 5,58
